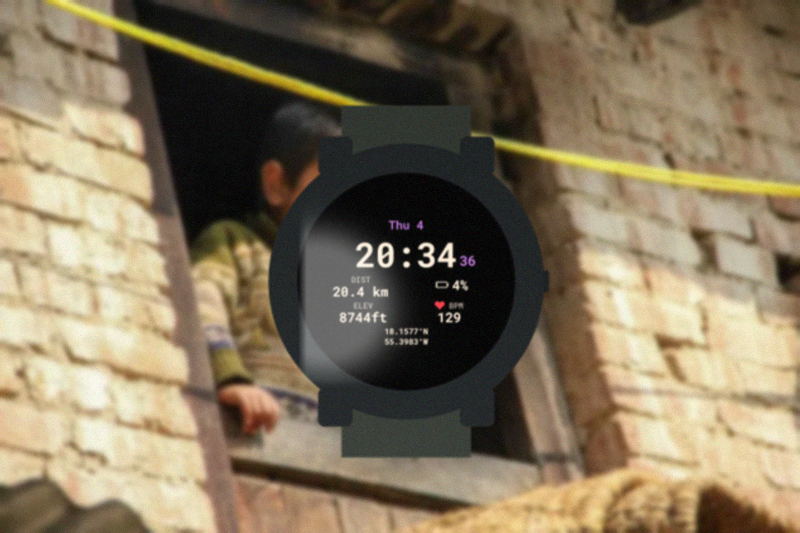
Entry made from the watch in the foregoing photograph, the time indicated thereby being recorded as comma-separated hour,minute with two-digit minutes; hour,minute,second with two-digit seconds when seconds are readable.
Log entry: 20,34,36
